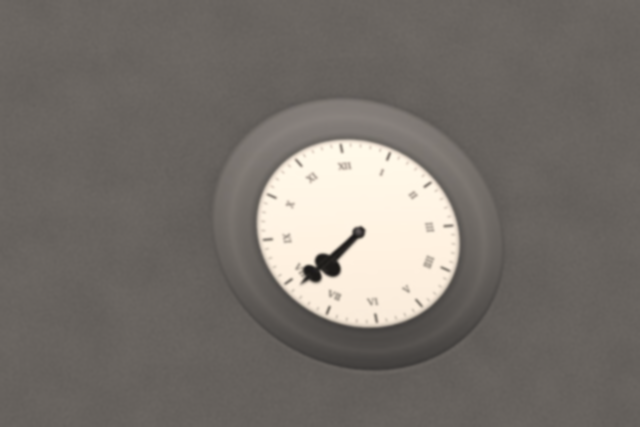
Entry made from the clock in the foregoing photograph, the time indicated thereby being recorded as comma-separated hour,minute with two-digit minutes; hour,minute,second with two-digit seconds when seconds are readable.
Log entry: 7,39
